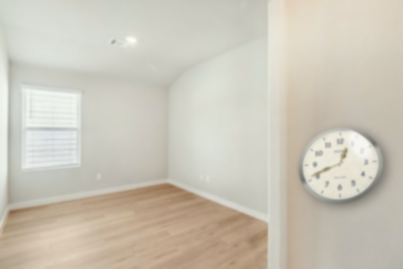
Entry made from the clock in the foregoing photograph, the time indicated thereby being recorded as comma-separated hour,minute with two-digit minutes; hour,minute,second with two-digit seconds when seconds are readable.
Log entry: 12,41
